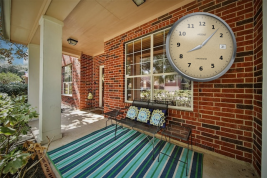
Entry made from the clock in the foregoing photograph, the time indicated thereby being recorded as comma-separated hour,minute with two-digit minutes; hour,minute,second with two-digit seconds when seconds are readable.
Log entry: 8,07
